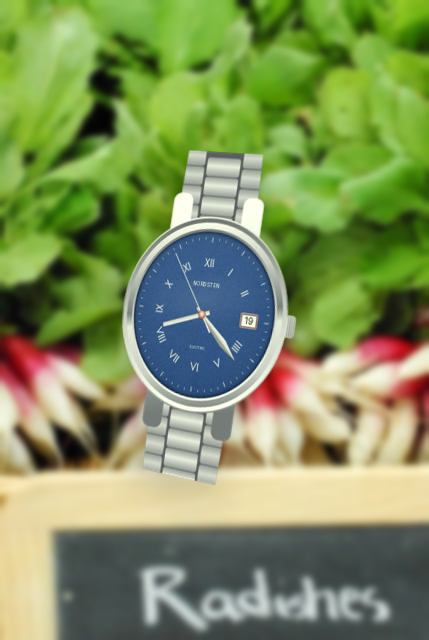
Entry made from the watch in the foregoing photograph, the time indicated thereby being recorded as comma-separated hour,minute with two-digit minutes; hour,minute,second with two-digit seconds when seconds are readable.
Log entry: 8,21,54
